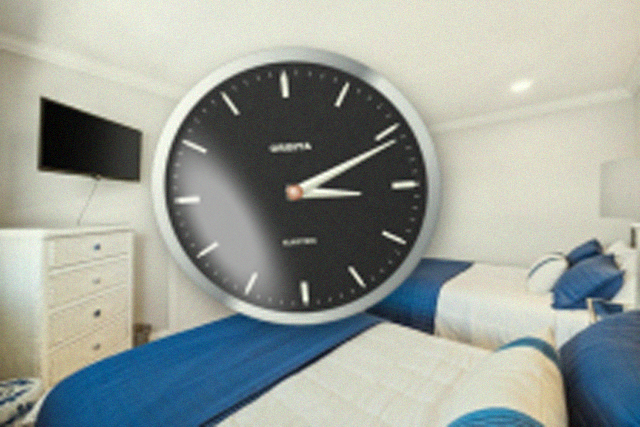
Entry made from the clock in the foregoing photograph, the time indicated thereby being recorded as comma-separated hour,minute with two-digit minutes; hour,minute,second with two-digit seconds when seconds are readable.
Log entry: 3,11
